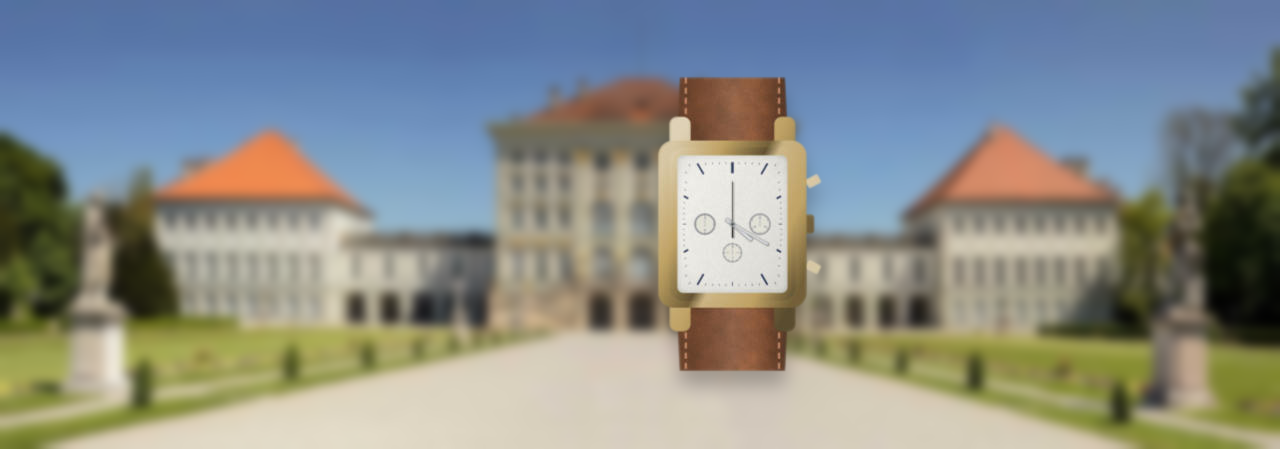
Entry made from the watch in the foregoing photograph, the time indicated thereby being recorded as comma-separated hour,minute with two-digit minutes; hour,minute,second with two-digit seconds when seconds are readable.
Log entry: 4,20
